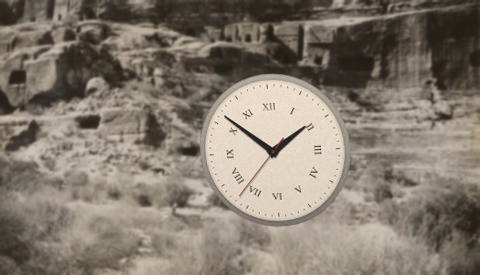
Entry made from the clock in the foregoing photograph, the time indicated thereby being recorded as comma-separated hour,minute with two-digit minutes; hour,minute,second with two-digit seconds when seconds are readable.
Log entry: 1,51,37
